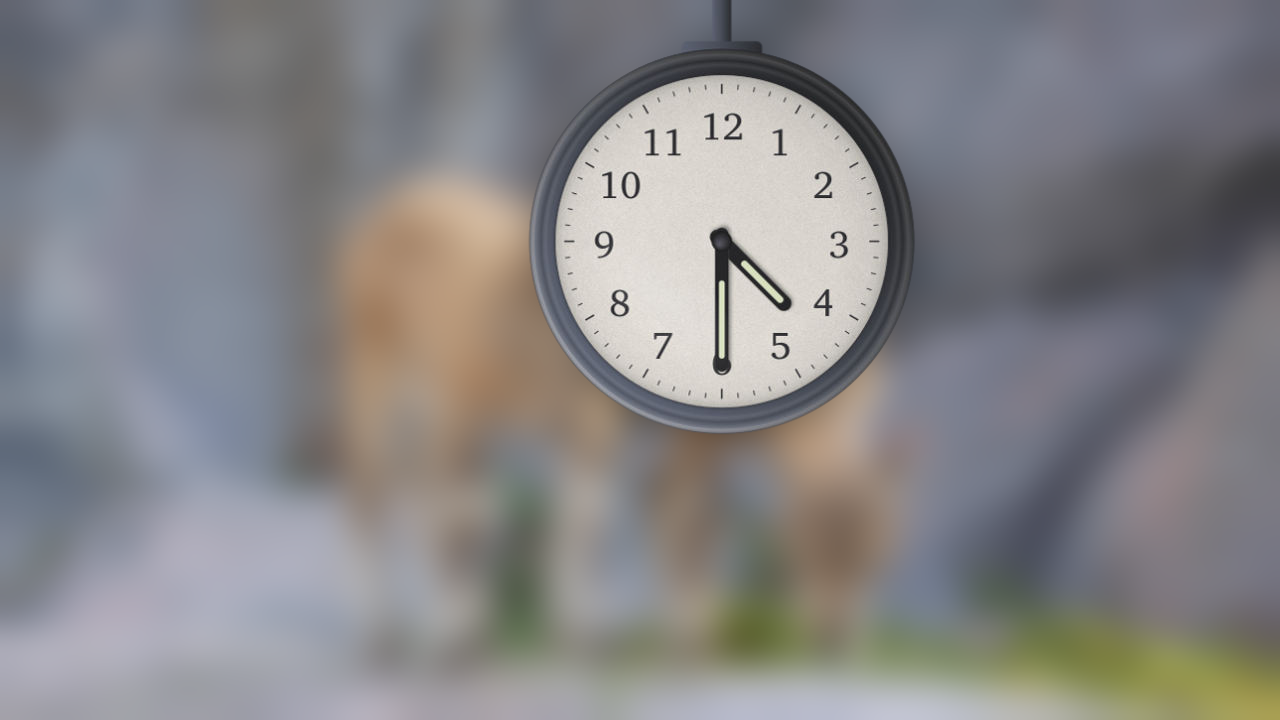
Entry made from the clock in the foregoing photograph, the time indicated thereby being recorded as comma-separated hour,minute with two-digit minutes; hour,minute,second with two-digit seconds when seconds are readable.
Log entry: 4,30
